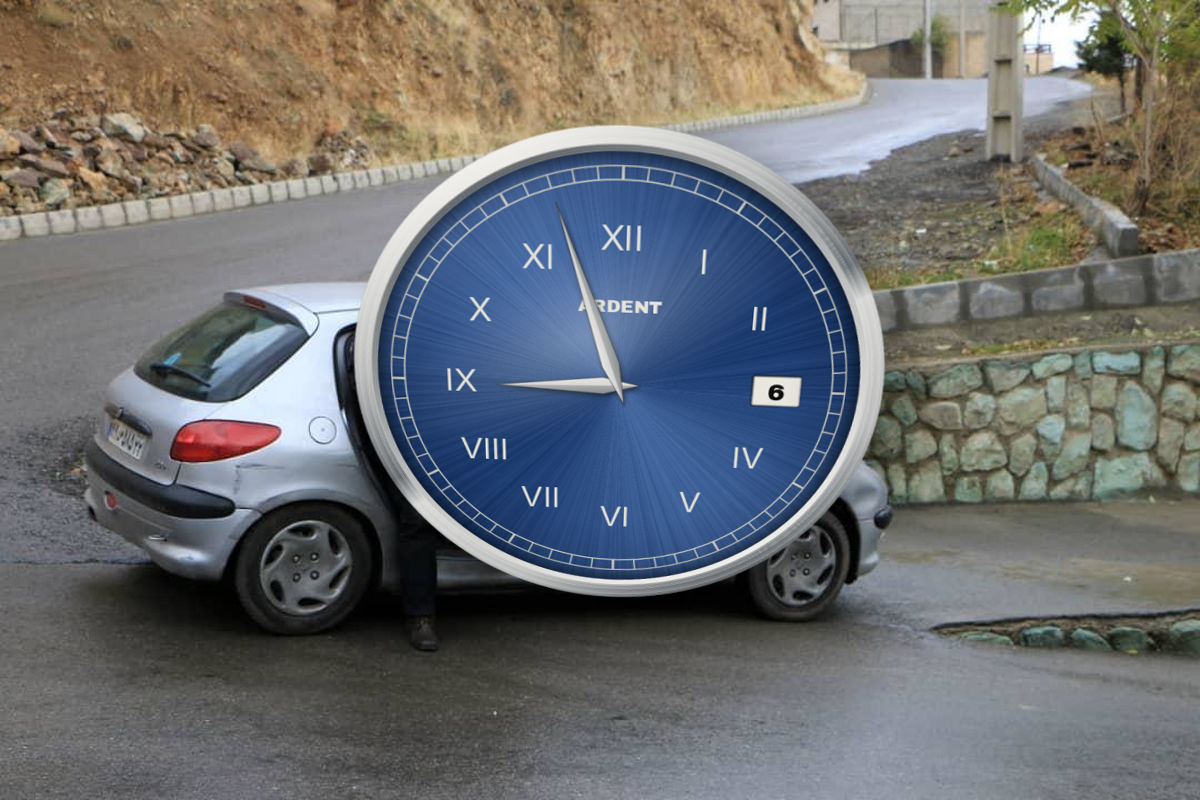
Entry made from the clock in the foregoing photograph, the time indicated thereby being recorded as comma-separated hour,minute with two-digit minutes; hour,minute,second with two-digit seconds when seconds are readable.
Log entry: 8,57
